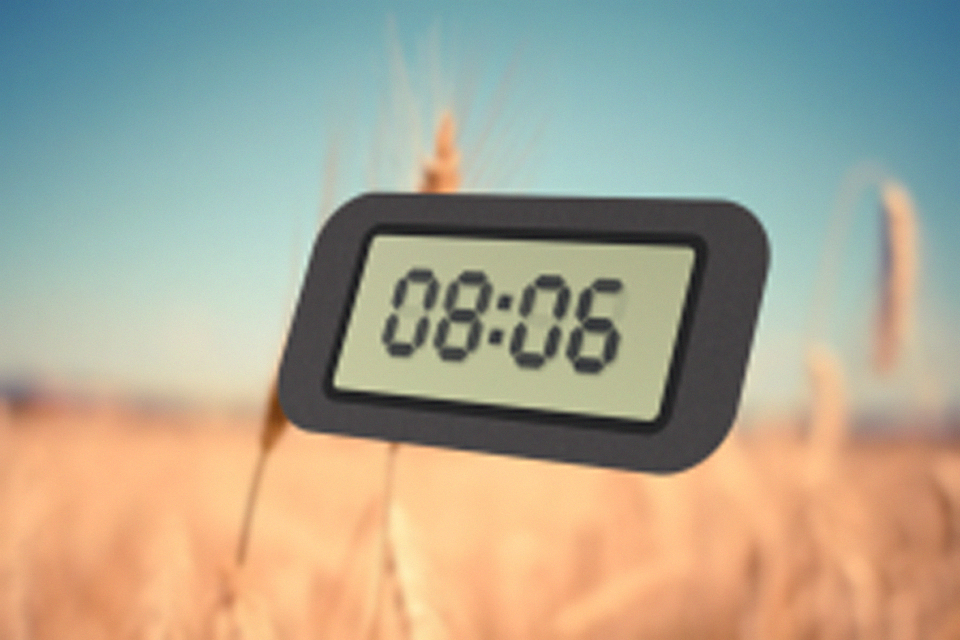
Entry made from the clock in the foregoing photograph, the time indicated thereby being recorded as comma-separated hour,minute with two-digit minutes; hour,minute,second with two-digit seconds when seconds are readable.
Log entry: 8,06
